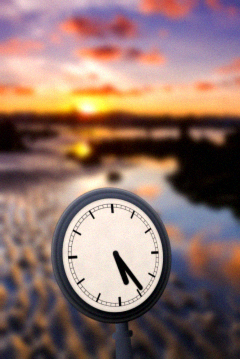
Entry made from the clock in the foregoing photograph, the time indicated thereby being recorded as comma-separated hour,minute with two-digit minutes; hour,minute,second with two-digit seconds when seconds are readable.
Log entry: 5,24
